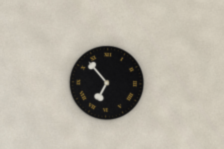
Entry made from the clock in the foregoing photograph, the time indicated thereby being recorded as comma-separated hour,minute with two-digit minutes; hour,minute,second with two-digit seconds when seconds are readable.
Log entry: 6,53
